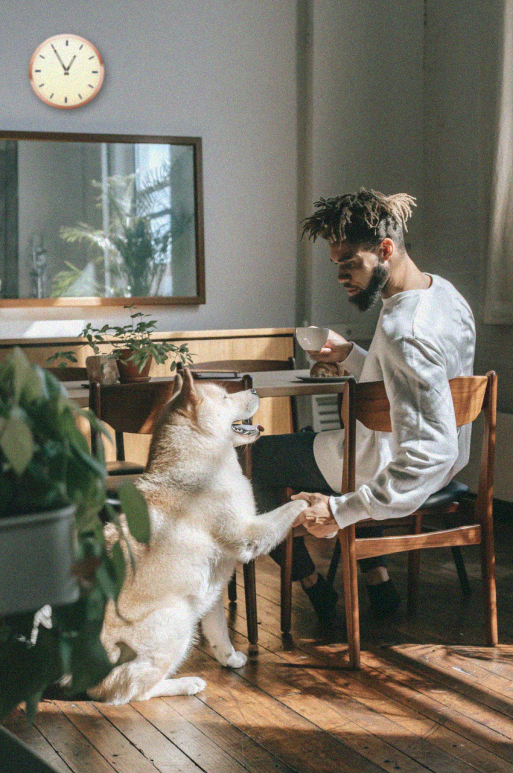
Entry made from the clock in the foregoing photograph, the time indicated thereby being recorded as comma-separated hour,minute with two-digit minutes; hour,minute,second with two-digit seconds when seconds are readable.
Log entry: 12,55
